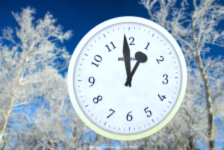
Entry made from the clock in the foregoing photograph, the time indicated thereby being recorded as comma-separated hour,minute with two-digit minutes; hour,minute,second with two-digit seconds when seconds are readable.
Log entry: 12,59
